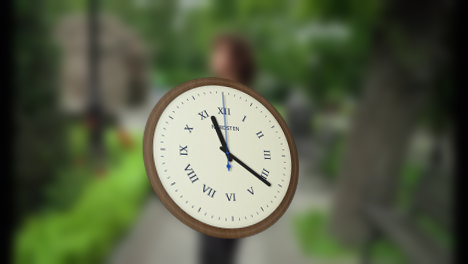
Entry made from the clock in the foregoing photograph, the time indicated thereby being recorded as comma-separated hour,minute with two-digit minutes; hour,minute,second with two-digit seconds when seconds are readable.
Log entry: 11,21,00
